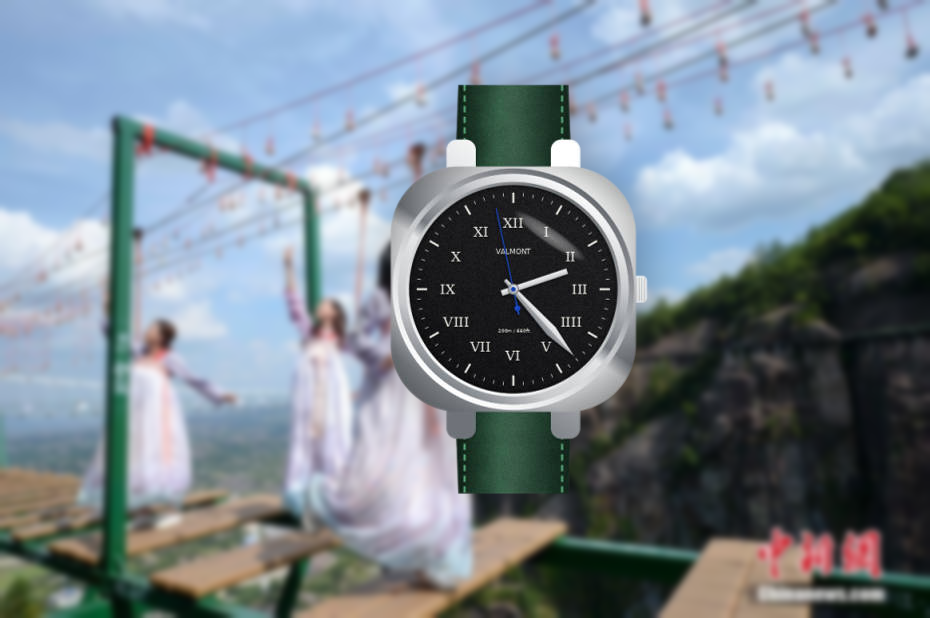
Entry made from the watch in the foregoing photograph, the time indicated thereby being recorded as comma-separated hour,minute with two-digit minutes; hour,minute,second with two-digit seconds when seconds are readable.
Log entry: 2,22,58
